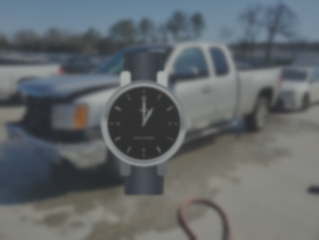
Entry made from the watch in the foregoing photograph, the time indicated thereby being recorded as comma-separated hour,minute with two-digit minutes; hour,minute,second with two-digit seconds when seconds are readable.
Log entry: 1,00
